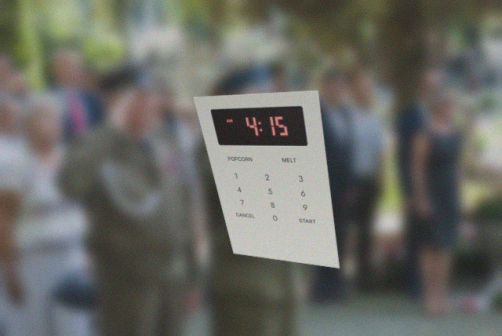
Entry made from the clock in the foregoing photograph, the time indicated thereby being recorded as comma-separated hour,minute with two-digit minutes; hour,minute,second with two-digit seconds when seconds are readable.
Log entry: 4,15
